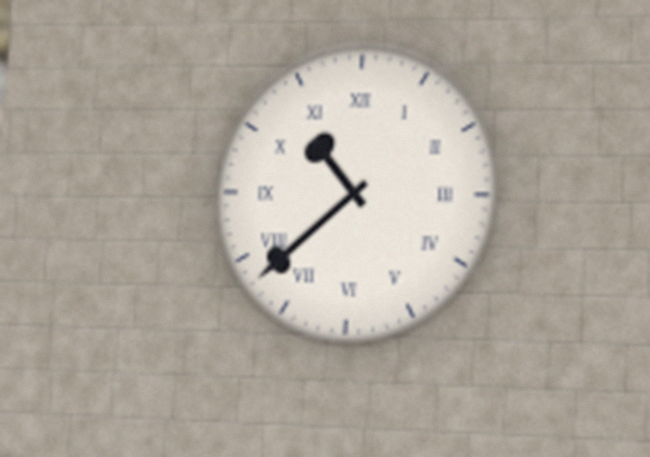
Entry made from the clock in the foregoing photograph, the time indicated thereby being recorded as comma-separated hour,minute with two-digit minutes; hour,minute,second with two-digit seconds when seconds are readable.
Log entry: 10,38
